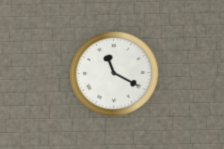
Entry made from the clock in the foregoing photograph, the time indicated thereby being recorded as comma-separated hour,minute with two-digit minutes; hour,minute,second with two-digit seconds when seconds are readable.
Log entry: 11,20
